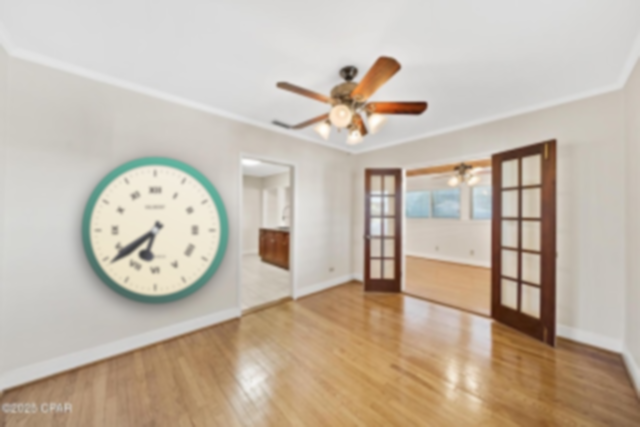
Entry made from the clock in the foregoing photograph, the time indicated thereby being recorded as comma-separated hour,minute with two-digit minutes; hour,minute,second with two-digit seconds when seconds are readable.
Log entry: 6,39
